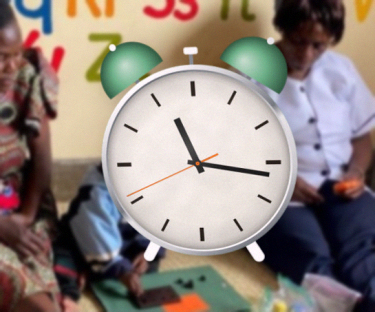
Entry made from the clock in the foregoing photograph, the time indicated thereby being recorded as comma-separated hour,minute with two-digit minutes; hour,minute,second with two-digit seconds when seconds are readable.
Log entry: 11,16,41
